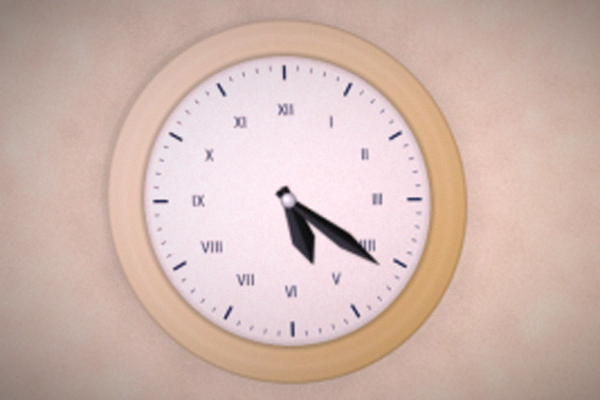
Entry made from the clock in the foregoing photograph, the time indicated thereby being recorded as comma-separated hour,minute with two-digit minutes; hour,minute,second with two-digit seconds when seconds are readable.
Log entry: 5,21
